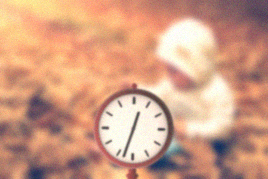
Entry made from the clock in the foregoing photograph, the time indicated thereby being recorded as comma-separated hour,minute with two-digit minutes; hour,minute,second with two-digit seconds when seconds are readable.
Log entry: 12,33
